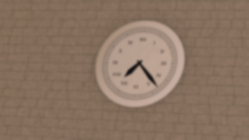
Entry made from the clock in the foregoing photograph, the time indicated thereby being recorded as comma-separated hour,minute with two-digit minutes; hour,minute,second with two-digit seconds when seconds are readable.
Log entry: 7,23
